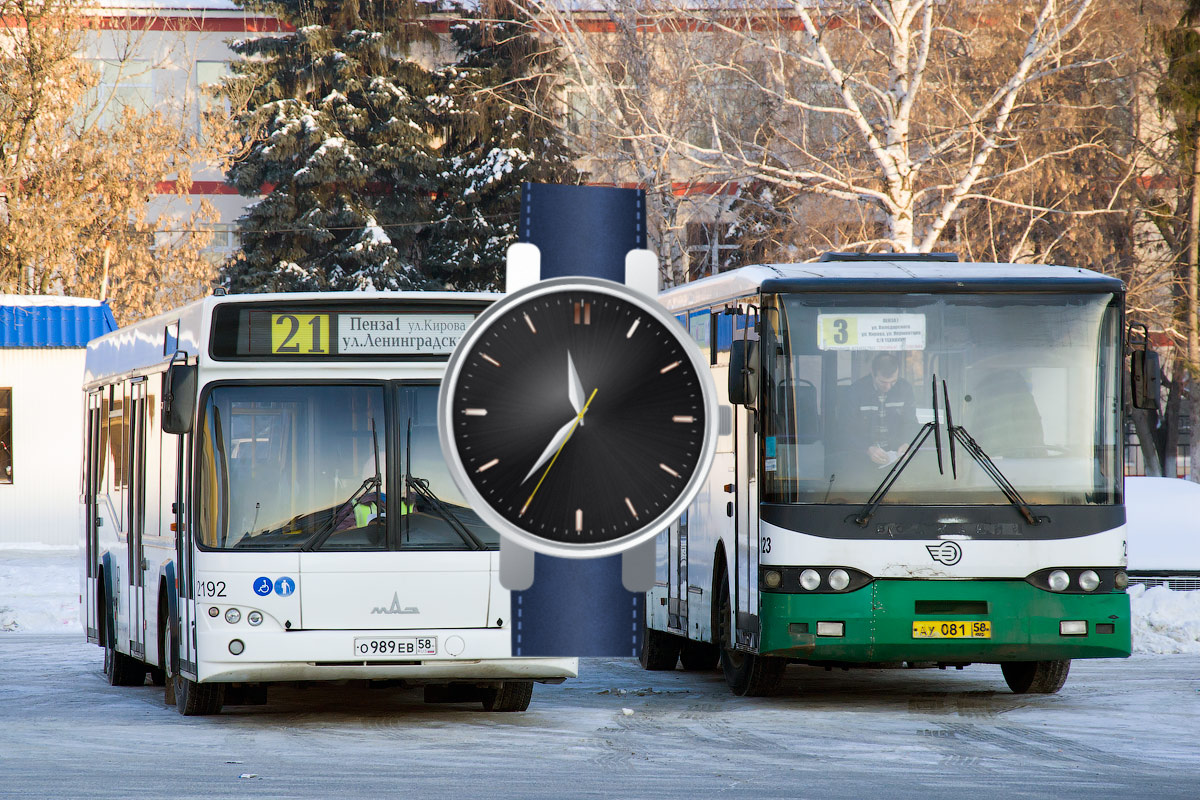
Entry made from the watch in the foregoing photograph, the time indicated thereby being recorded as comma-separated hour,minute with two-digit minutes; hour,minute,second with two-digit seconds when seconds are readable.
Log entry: 11,36,35
